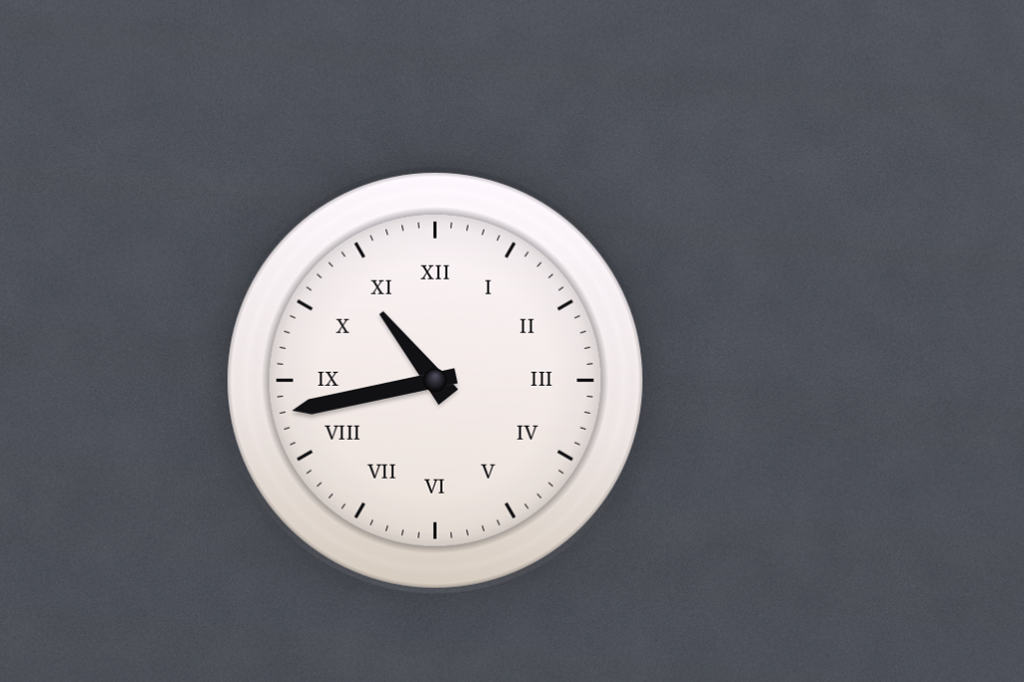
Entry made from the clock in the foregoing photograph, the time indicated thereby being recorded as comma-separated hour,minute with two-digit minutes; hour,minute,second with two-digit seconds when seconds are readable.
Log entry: 10,43
